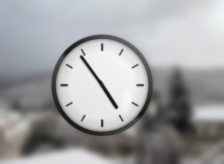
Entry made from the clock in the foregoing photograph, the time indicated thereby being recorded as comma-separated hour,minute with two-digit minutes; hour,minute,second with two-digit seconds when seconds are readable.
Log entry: 4,54
